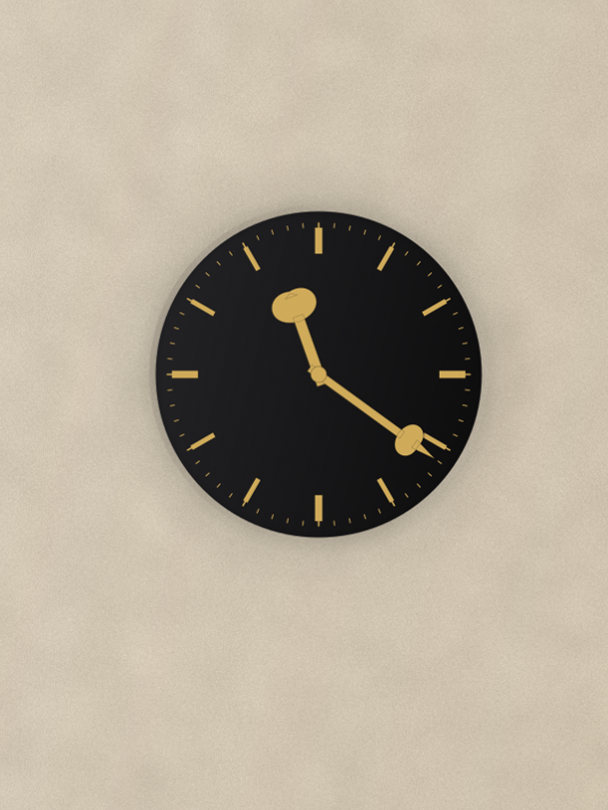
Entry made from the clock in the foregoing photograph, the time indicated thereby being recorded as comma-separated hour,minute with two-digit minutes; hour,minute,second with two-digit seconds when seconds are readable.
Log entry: 11,21
